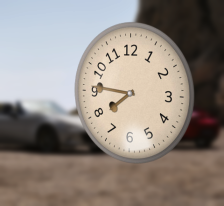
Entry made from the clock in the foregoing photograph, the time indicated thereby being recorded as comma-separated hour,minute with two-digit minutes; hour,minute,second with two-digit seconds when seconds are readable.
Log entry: 7,46
